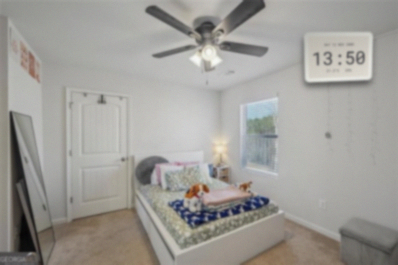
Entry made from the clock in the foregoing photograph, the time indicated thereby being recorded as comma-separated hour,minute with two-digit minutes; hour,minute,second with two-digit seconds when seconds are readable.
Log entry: 13,50
